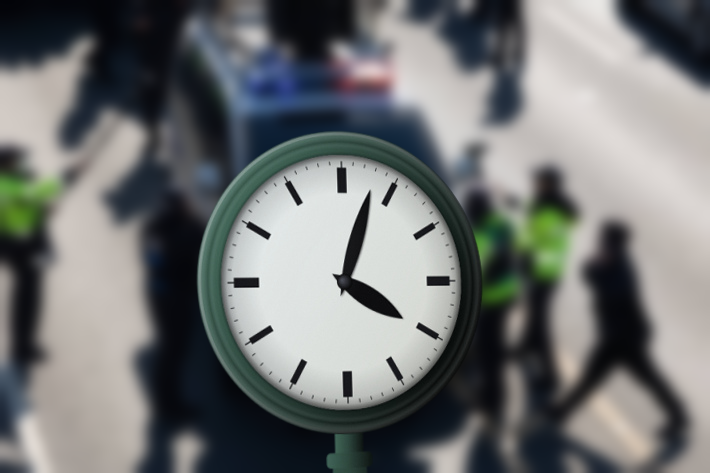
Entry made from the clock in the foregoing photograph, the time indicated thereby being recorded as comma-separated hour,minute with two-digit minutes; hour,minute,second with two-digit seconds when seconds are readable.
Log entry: 4,03
